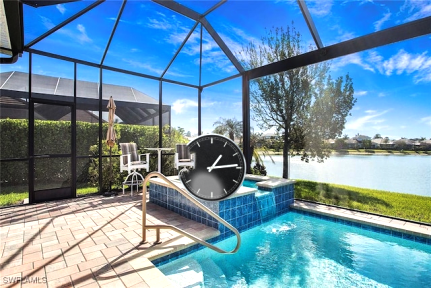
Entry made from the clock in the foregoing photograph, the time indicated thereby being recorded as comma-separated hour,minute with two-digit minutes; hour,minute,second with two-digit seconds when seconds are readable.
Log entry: 1,14
